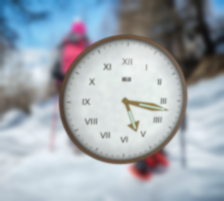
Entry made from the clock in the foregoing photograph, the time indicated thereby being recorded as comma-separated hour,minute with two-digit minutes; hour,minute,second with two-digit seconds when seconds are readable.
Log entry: 5,17
